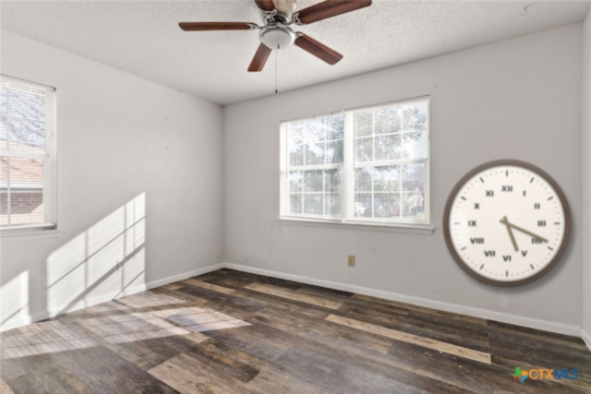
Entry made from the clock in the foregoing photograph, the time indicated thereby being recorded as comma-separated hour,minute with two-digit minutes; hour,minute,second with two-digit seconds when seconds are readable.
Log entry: 5,19
